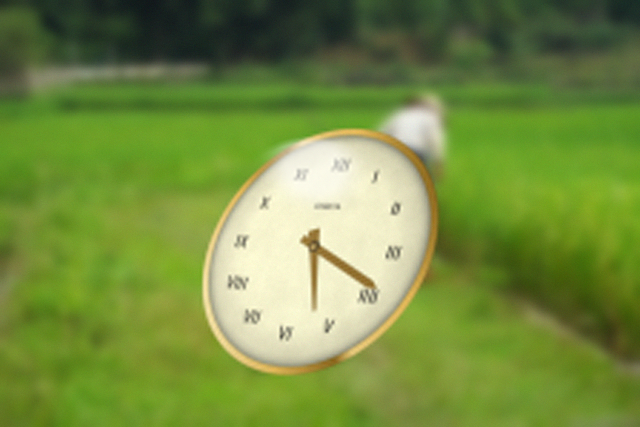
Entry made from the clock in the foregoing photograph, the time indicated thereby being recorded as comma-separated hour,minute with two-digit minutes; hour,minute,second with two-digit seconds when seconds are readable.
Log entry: 5,19
